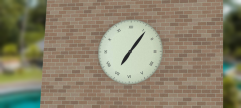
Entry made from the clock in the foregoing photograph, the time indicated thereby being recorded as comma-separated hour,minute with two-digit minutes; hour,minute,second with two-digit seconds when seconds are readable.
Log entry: 7,06
